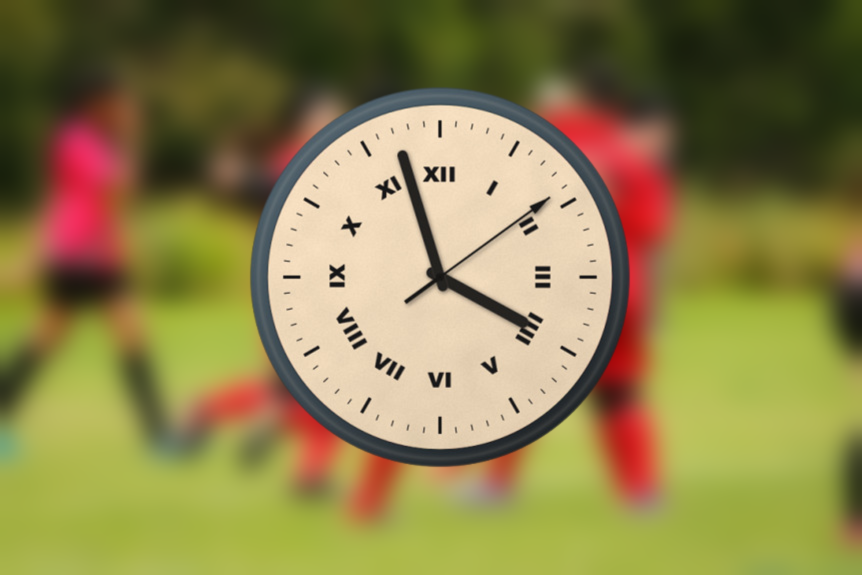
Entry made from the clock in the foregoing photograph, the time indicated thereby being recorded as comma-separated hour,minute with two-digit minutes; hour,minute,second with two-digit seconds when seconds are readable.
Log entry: 3,57,09
